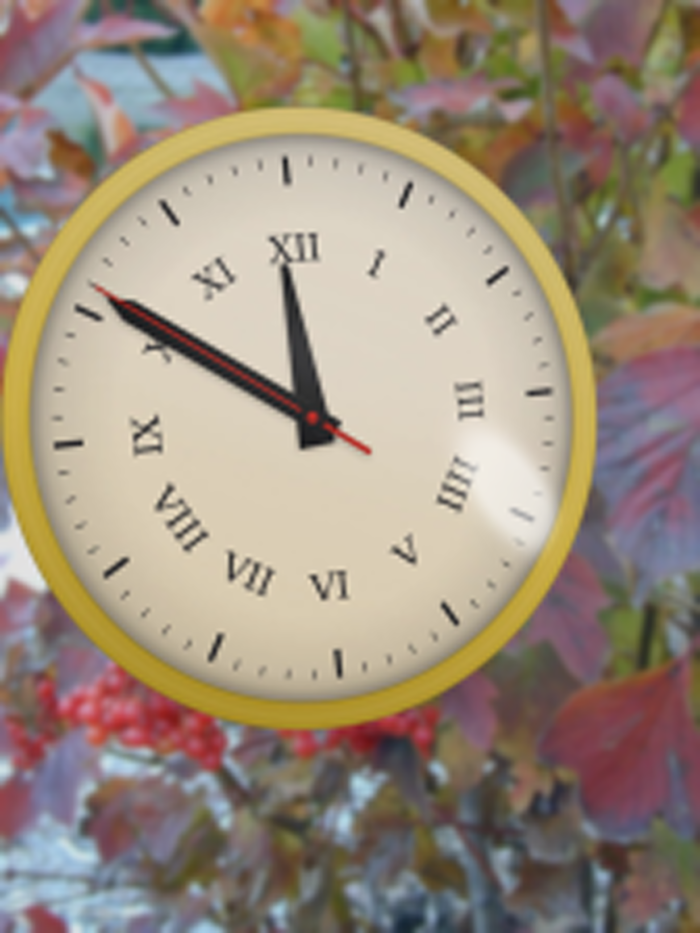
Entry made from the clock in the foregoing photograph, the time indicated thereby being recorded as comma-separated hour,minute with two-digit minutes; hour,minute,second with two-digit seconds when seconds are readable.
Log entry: 11,50,51
